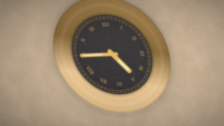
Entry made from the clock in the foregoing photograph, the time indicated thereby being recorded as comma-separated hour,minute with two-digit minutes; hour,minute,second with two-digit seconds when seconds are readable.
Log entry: 4,45
